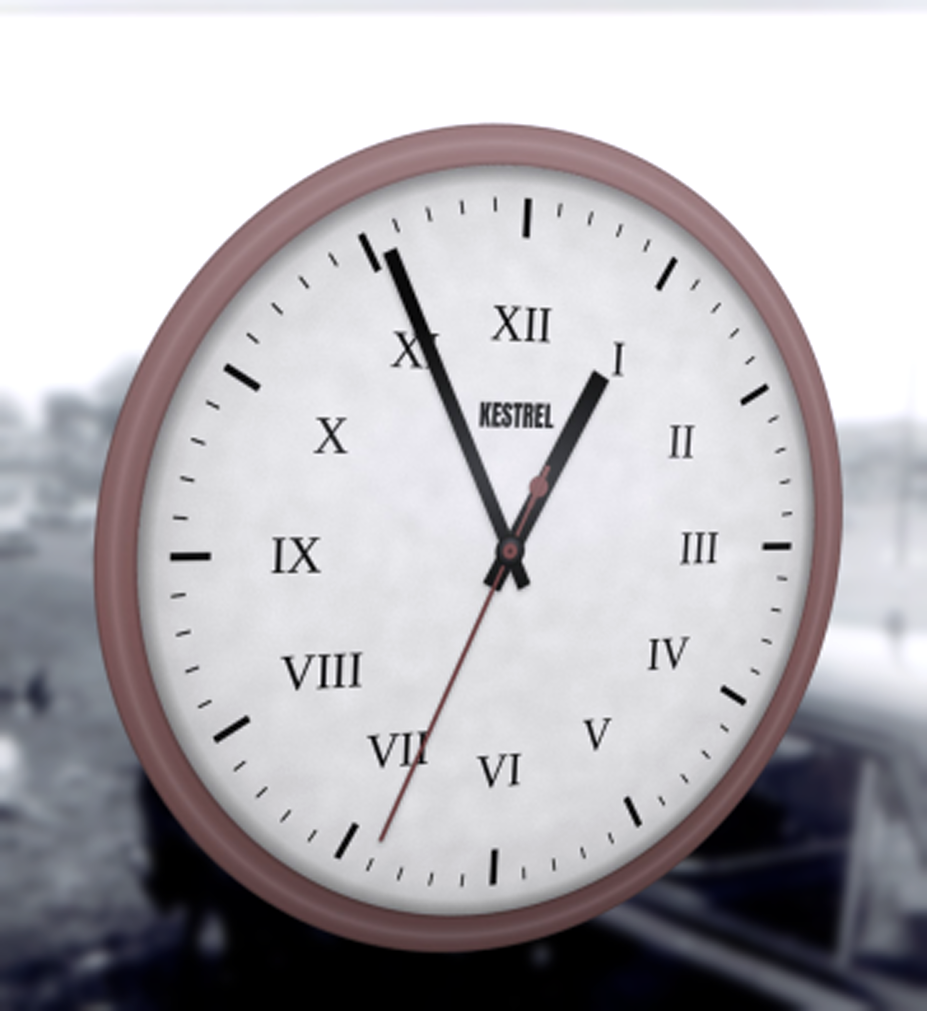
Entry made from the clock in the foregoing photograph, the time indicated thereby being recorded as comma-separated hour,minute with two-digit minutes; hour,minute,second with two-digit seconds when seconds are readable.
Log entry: 12,55,34
